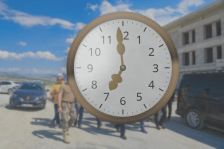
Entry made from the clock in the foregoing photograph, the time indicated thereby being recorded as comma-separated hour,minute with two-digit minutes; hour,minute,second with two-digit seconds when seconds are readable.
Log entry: 6,59
